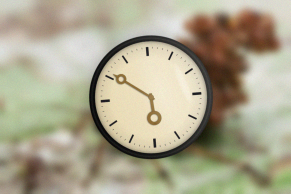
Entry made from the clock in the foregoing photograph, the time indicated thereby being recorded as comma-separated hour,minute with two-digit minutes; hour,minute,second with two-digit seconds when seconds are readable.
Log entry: 5,51
